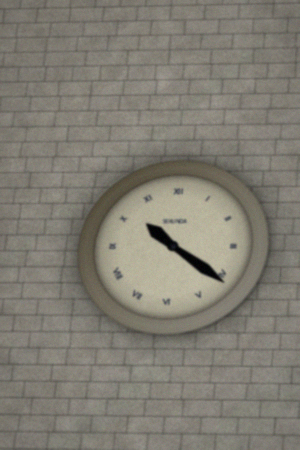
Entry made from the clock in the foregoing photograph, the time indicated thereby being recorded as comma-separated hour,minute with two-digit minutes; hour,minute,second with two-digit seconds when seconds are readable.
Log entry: 10,21
